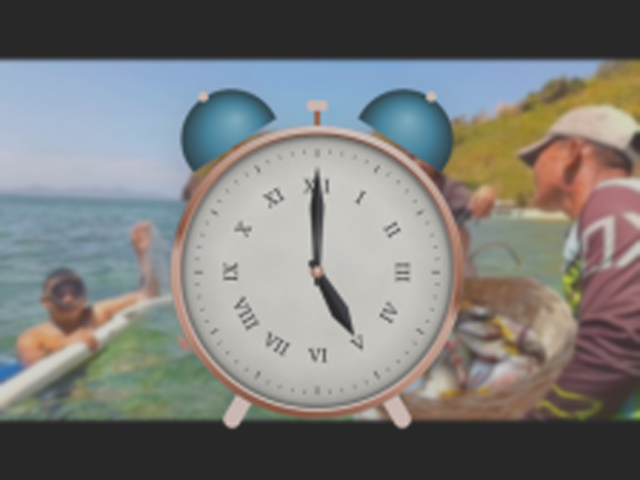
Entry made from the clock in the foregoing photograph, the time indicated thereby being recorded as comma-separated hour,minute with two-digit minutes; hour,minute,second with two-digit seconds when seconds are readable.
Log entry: 5,00
